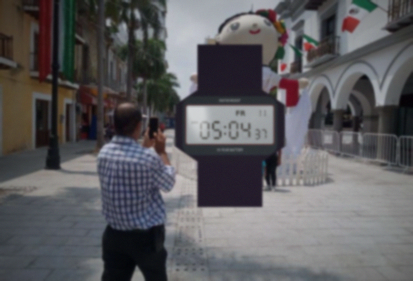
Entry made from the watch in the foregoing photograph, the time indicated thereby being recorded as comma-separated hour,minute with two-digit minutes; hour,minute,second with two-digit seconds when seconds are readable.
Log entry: 5,04
